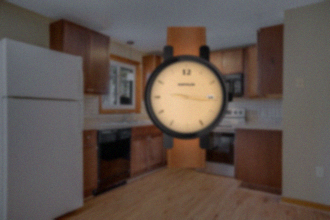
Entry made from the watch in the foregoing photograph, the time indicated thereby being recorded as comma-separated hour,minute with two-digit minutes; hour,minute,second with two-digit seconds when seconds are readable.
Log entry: 9,16
